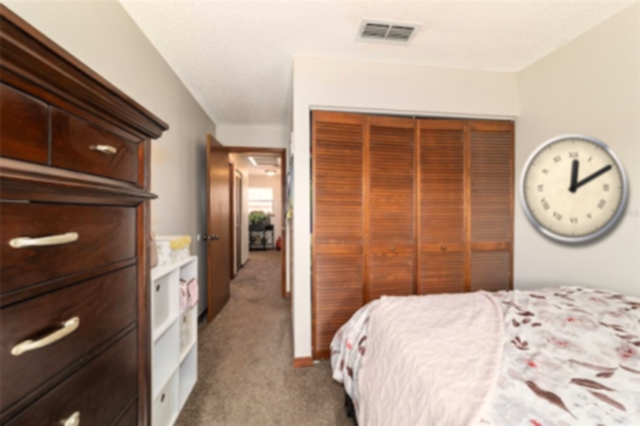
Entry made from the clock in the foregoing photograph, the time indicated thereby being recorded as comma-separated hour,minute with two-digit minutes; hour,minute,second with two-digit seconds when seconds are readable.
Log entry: 12,10
